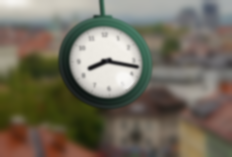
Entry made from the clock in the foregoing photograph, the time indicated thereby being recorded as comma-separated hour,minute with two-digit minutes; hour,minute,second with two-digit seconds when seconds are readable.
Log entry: 8,17
